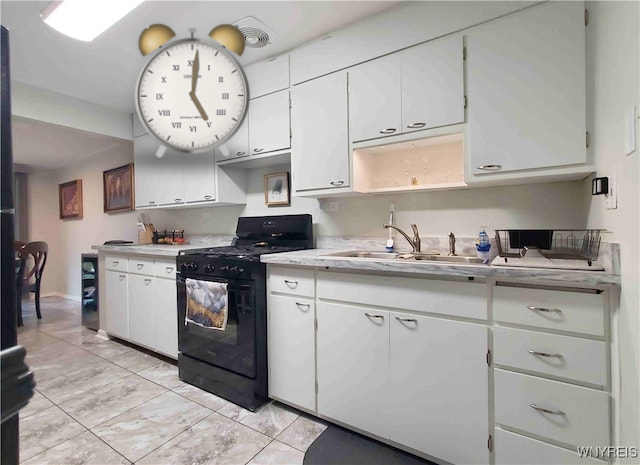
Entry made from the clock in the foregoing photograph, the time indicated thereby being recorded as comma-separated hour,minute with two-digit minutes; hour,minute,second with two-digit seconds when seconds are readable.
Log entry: 5,01
